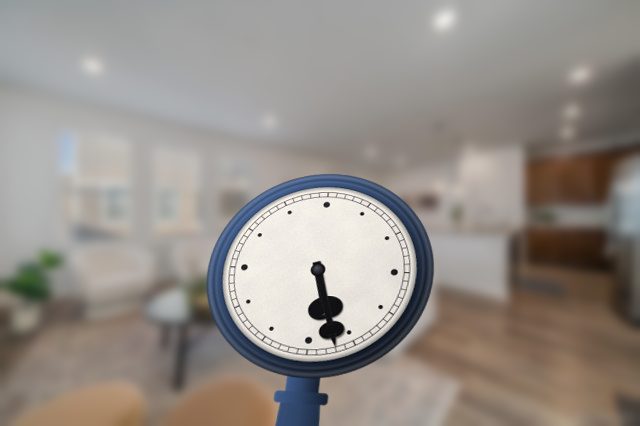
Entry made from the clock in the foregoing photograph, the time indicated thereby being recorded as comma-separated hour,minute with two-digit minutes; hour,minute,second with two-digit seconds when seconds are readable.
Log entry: 5,27
